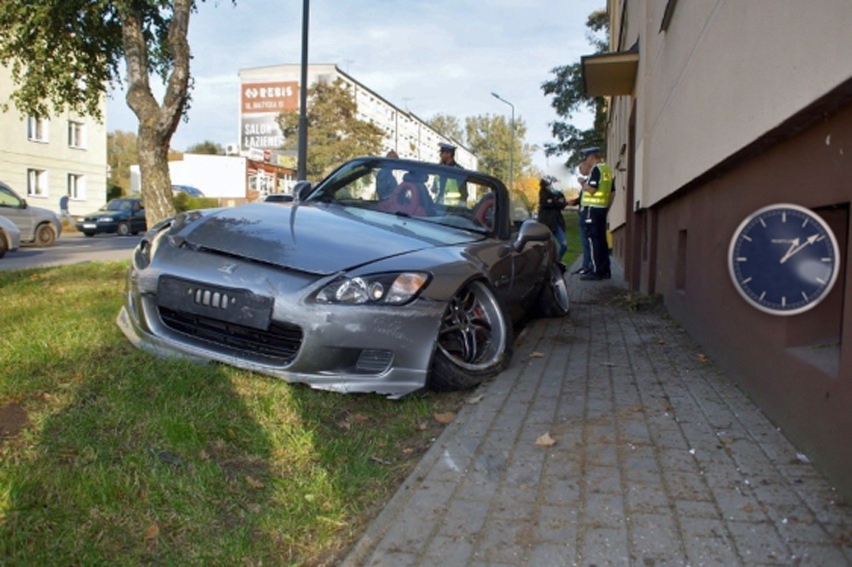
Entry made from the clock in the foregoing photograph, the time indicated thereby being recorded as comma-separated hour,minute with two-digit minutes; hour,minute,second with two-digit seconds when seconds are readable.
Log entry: 1,09
